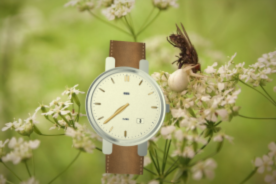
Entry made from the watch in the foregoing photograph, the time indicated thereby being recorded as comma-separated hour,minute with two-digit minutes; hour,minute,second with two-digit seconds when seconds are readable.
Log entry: 7,38
